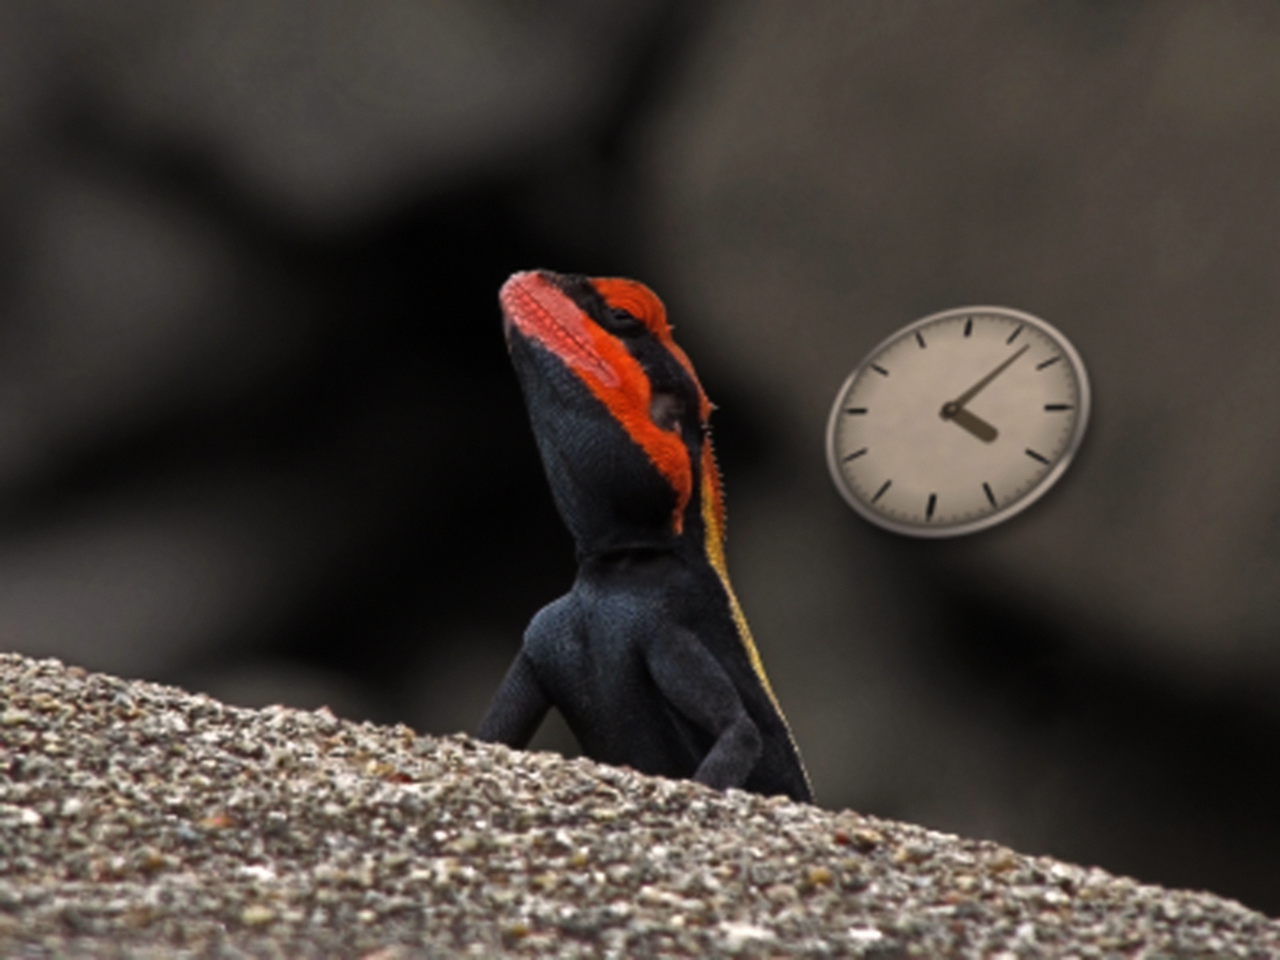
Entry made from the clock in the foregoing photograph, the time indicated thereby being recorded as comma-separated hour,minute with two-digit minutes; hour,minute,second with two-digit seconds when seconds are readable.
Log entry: 4,07
